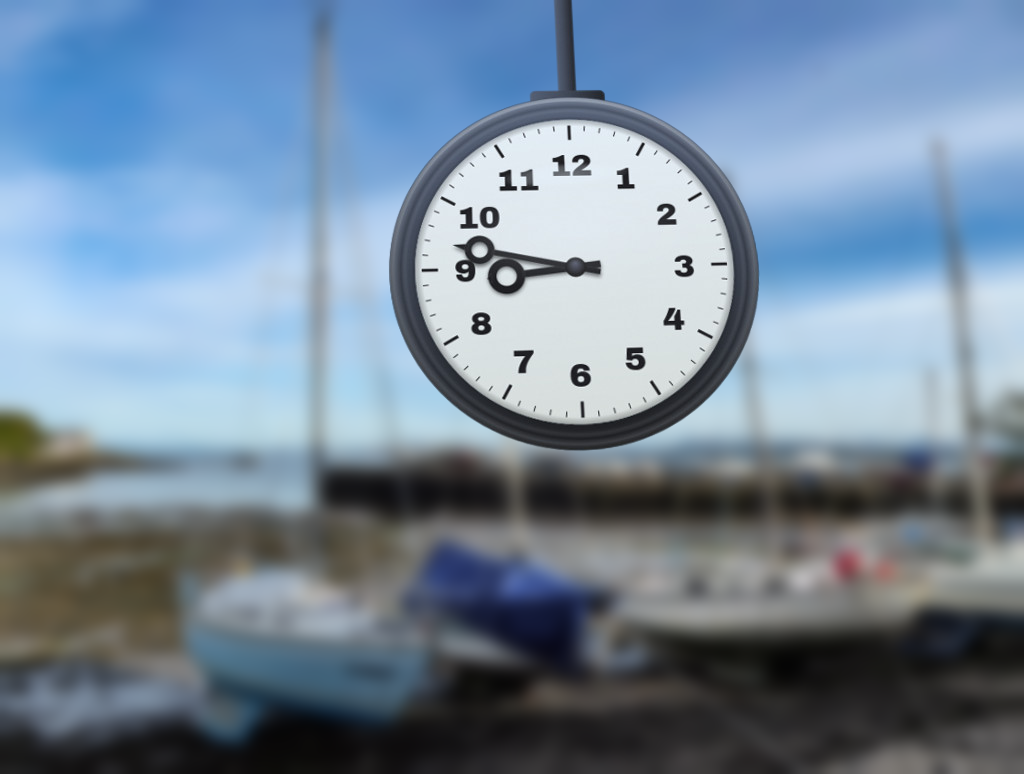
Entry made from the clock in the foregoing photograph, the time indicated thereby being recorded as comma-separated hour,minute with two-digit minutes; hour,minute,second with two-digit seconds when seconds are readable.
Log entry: 8,47
